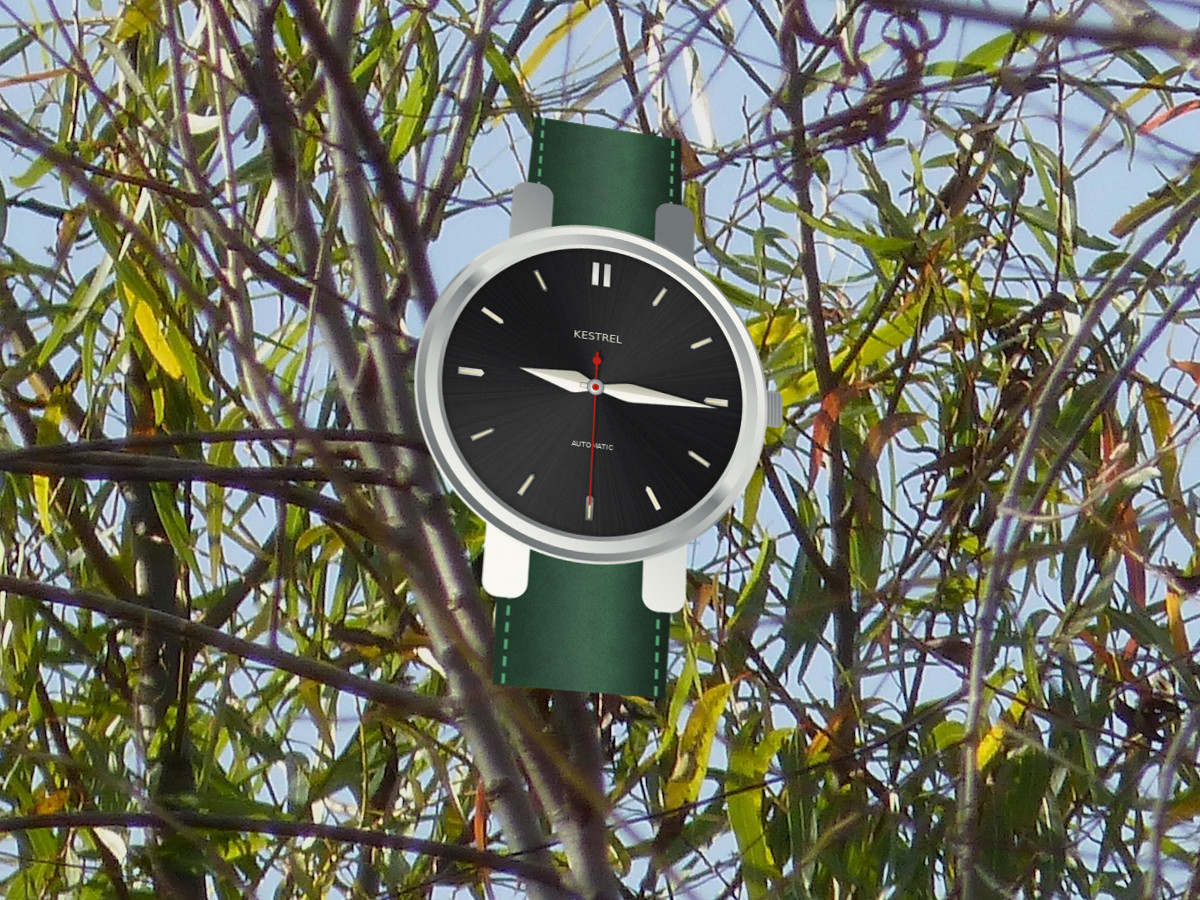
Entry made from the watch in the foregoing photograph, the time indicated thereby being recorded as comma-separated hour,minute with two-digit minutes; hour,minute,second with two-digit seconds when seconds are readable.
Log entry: 9,15,30
